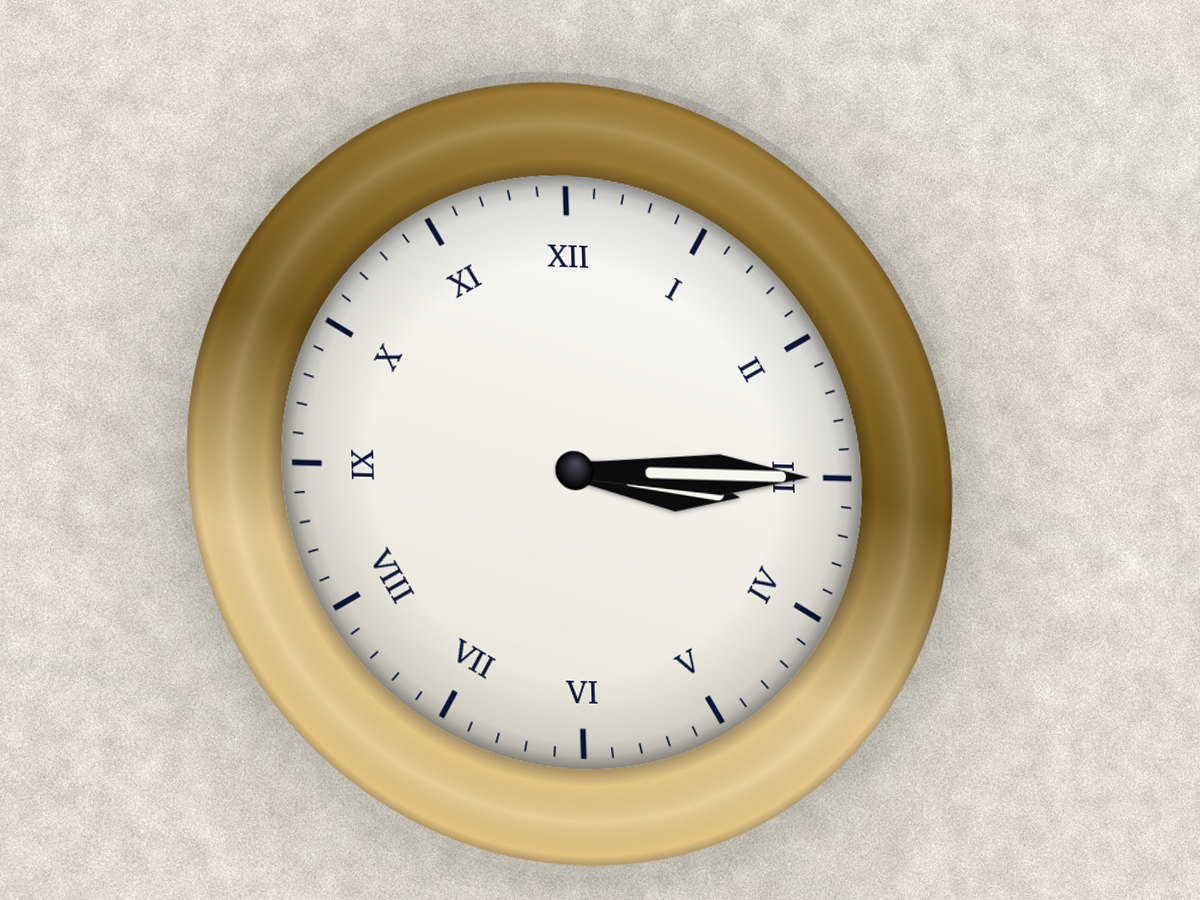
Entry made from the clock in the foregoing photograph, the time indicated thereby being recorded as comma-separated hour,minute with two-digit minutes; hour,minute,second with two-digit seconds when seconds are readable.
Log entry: 3,15
